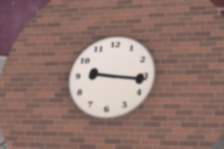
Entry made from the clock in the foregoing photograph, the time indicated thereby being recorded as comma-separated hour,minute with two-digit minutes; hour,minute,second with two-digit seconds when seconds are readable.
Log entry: 9,16
